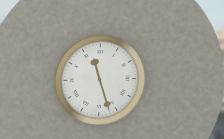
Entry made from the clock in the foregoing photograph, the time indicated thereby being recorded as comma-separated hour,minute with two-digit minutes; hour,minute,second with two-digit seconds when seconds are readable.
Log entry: 11,27
